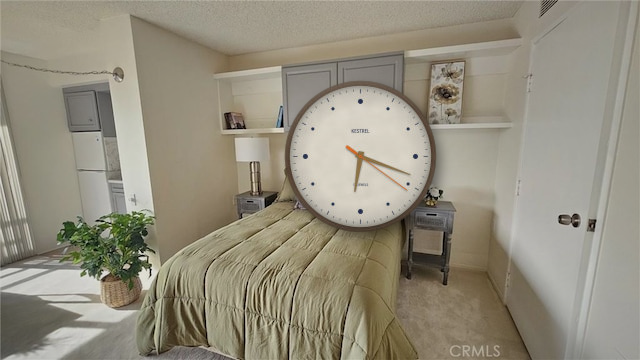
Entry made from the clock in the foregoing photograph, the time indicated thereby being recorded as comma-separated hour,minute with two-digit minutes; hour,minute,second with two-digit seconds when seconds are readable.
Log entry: 6,18,21
